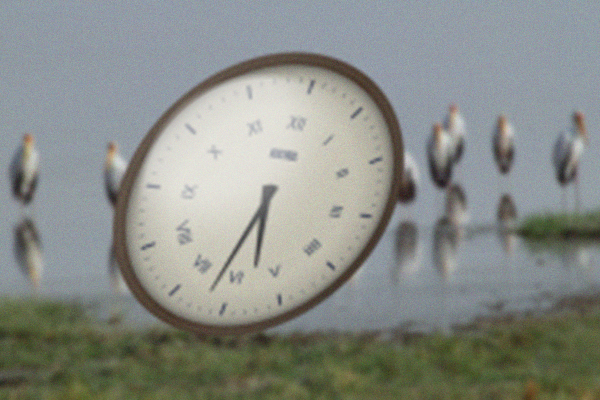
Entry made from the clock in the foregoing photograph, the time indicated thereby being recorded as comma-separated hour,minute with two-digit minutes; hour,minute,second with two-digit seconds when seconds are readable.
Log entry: 5,32
